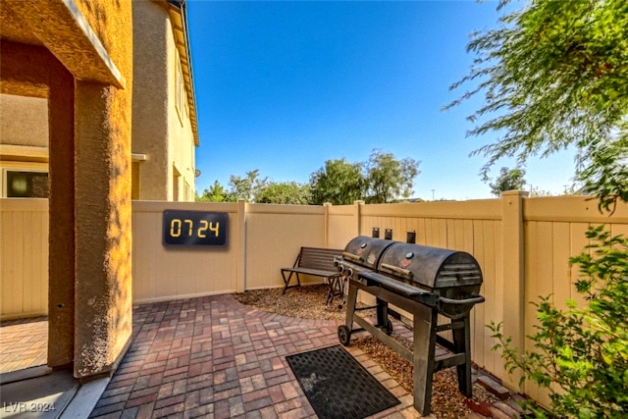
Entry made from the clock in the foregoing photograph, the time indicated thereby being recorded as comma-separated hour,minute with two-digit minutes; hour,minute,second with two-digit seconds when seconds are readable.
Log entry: 7,24
